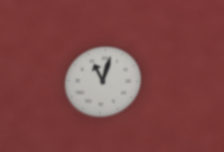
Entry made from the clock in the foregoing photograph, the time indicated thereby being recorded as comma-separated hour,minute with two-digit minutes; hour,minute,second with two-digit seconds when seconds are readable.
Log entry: 11,02
